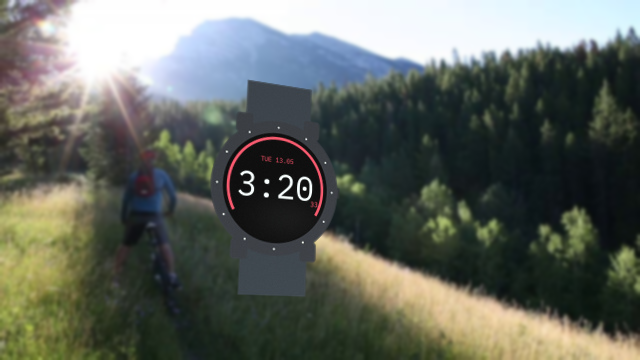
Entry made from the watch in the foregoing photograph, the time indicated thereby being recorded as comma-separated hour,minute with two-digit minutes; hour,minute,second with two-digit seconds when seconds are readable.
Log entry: 3,20
